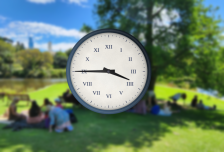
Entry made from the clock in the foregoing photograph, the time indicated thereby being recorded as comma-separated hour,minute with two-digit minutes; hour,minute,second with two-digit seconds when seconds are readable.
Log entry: 3,45
